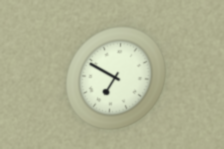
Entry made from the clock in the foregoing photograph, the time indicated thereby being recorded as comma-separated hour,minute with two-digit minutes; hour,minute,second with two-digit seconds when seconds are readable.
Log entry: 6,49
